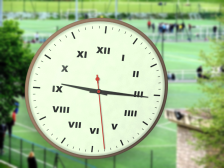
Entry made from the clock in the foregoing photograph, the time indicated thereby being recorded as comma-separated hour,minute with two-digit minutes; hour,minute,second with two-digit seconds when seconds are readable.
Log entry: 9,15,28
